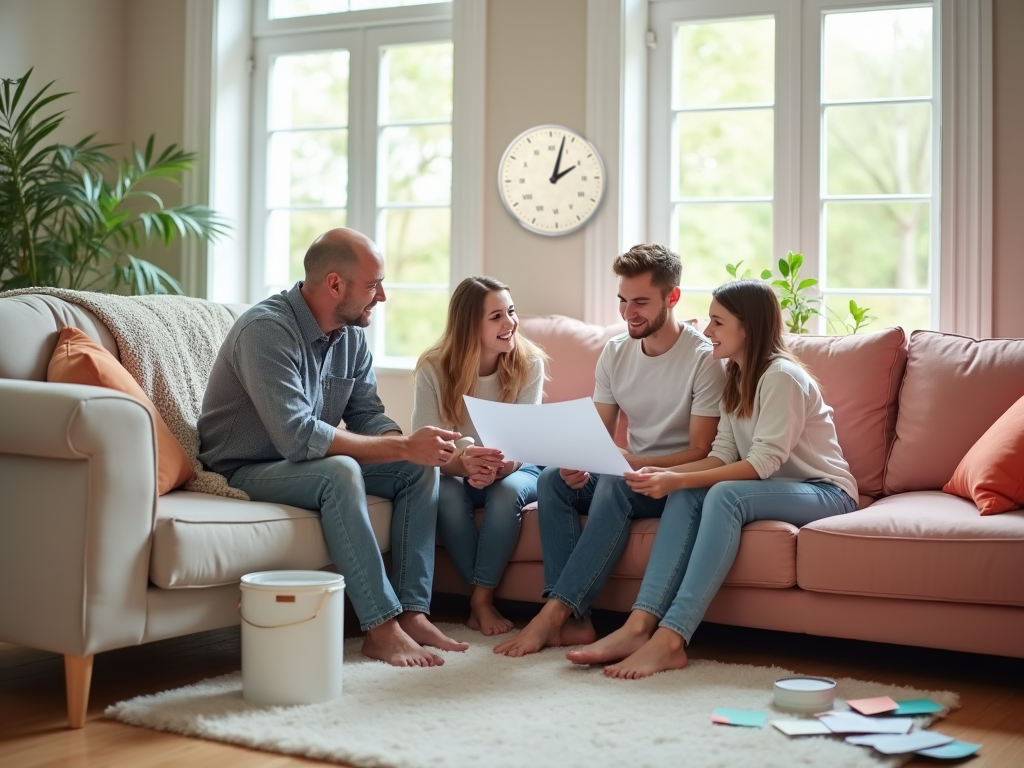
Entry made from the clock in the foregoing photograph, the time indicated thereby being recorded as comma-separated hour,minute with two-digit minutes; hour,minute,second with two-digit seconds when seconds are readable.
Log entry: 2,03
